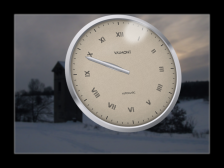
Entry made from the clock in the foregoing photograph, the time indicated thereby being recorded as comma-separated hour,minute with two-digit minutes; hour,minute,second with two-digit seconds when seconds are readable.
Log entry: 9,49
